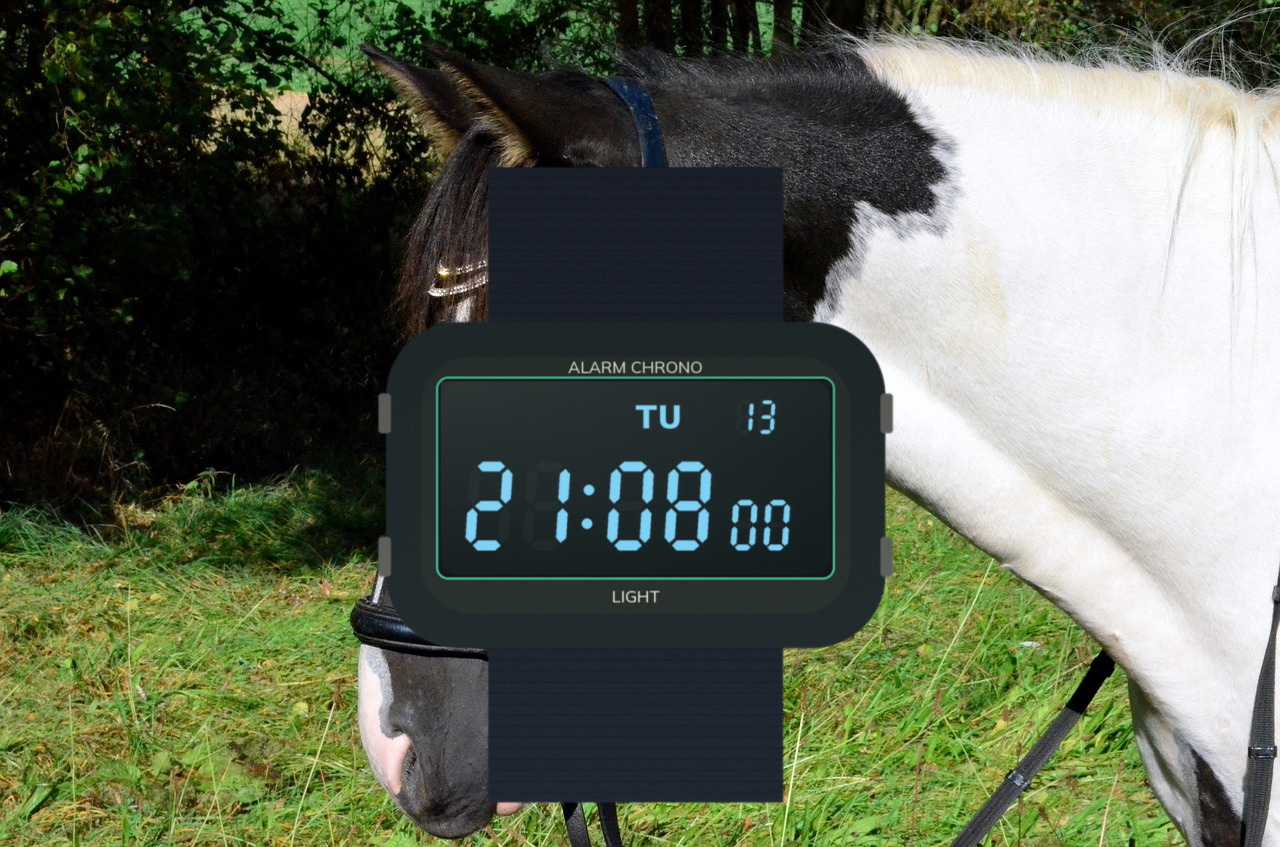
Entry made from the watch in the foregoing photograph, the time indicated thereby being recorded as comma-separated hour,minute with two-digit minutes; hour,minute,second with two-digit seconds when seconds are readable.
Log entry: 21,08,00
